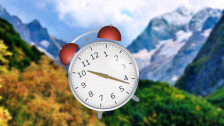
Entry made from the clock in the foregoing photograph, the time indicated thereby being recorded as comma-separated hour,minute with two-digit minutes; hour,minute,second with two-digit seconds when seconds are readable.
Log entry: 10,22
